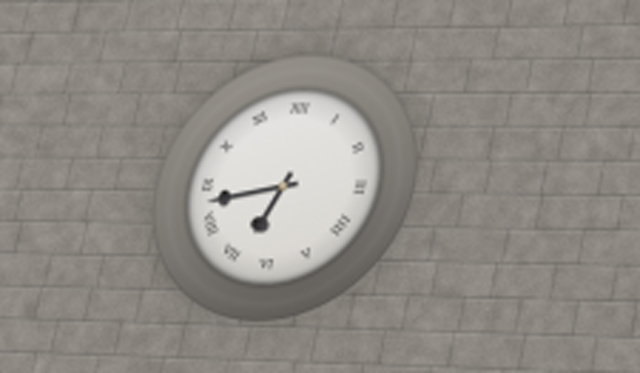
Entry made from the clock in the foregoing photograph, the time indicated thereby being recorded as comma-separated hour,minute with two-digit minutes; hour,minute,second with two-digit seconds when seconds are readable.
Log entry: 6,43
